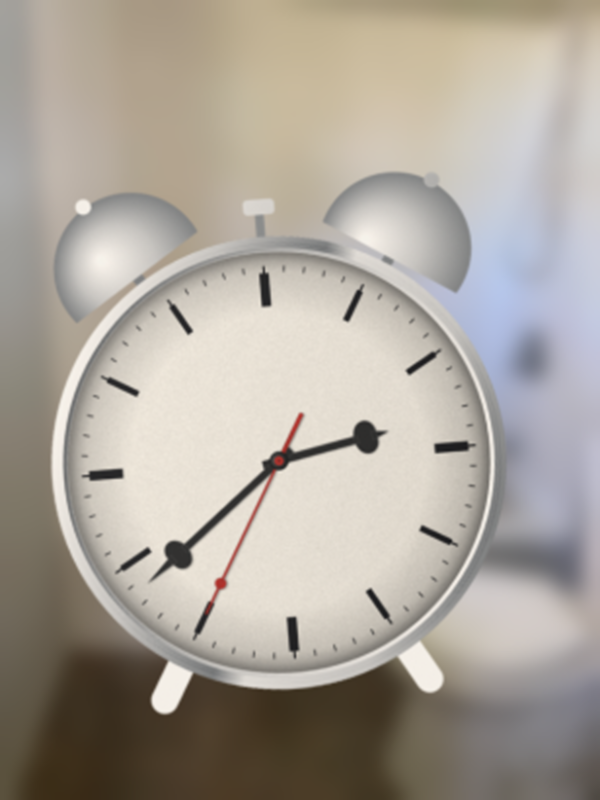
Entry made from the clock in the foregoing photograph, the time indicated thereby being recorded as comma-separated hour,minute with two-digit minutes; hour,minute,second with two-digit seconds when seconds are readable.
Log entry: 2,38,35
